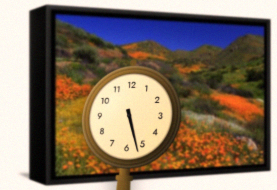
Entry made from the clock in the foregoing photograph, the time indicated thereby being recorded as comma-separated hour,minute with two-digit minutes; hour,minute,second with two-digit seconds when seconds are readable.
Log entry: 5,27
